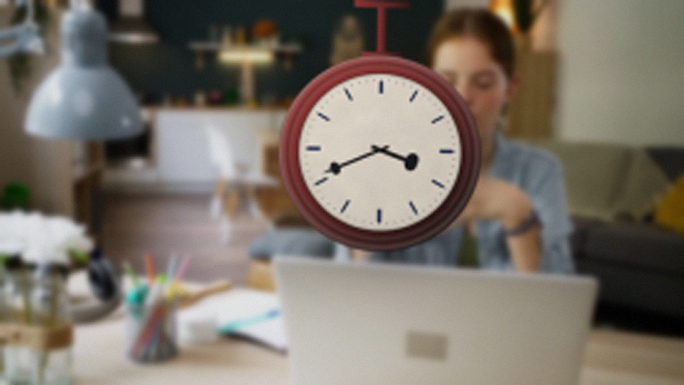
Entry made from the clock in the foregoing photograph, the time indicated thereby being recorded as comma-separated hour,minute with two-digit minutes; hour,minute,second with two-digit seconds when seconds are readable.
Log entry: 3,41
